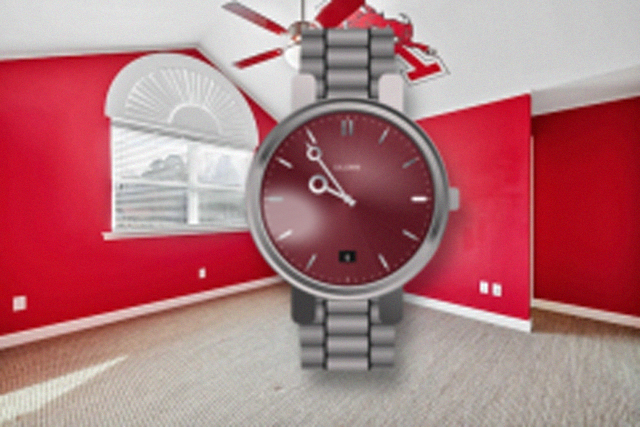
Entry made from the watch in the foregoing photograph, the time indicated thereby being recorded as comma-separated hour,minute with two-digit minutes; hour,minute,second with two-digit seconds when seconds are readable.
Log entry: 9,54
